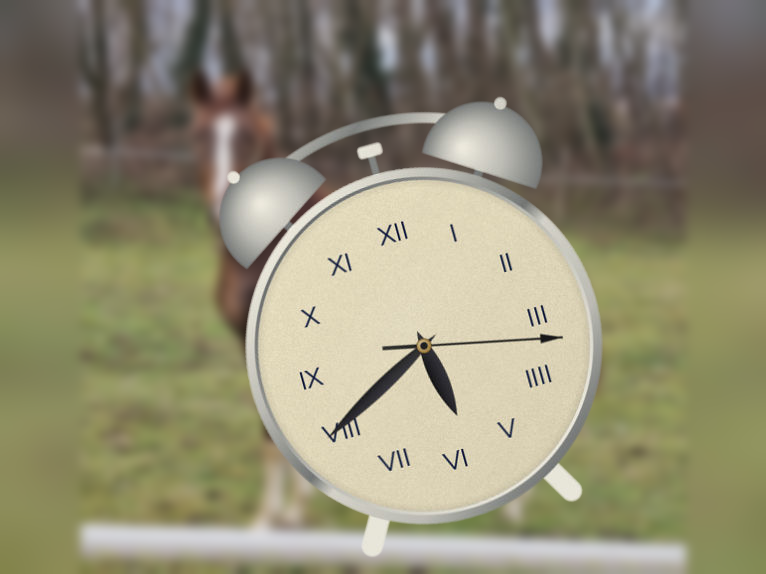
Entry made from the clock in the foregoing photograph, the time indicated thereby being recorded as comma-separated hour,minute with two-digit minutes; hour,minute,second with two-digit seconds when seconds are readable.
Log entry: 5,40,17
